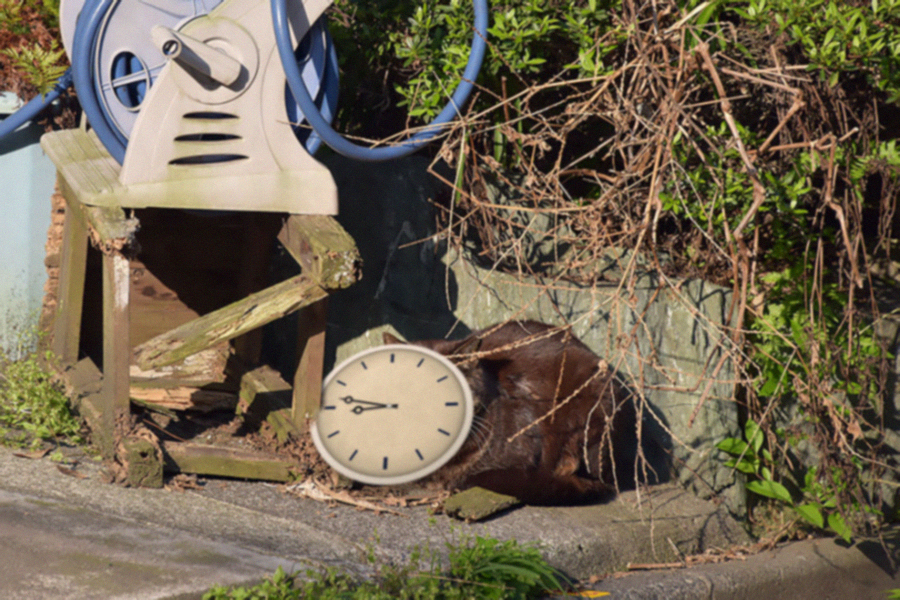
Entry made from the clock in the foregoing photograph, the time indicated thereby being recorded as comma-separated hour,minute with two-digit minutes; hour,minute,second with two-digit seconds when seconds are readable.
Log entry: 8,47
